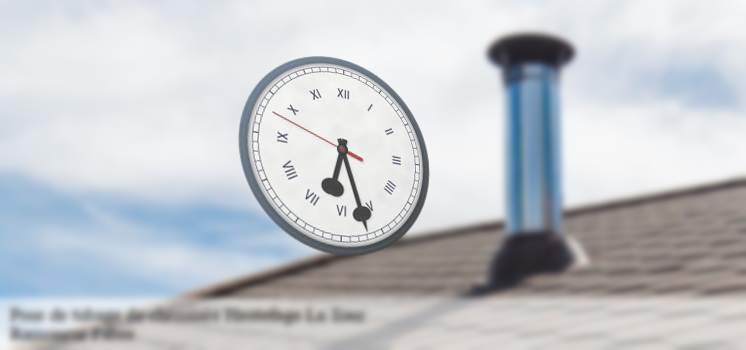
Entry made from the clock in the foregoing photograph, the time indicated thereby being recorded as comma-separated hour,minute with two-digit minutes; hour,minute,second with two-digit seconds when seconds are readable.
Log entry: 6,26,48
